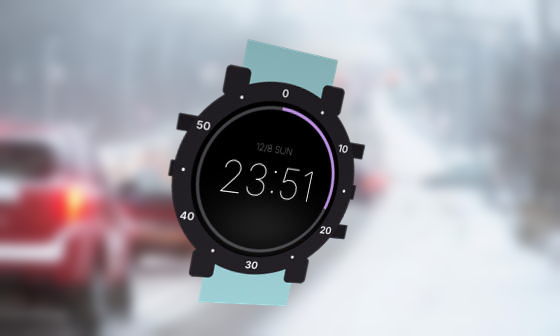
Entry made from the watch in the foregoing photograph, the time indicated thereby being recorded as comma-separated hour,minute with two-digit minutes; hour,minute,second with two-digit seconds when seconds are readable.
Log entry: 23,51
